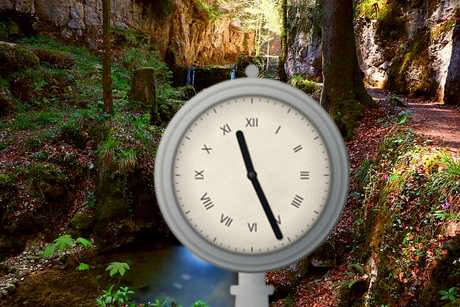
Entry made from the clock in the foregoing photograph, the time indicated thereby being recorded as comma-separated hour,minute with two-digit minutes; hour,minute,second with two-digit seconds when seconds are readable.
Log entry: 11,26
